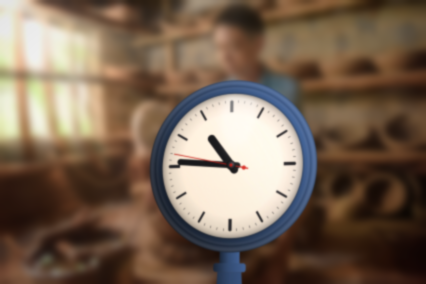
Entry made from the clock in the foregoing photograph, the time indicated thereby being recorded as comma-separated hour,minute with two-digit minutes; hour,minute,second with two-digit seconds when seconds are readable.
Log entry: 10,45,47
